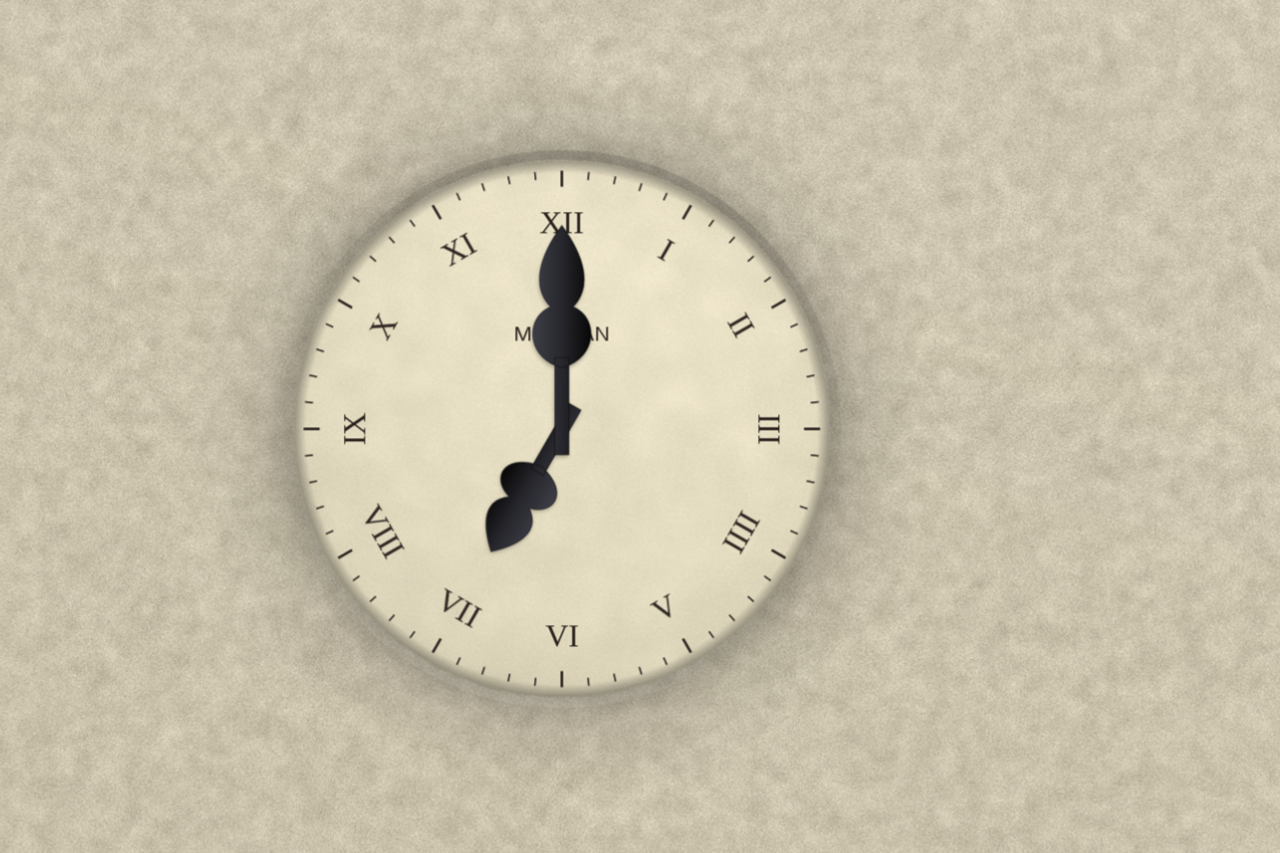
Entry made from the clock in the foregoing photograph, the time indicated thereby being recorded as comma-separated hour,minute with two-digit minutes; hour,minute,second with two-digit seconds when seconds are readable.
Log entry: 7,00
